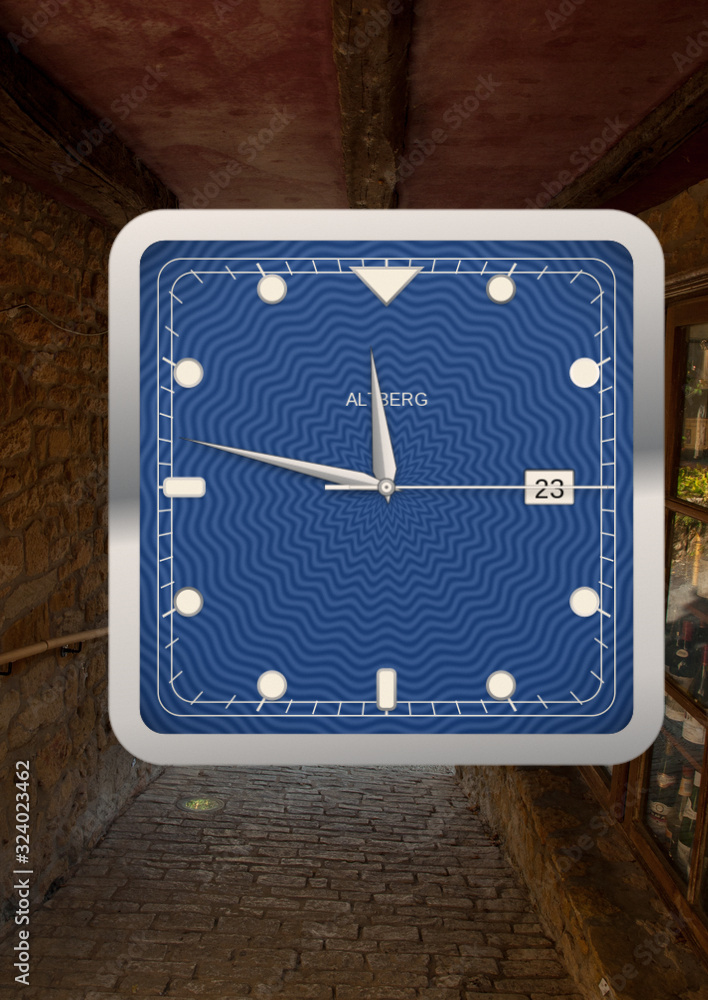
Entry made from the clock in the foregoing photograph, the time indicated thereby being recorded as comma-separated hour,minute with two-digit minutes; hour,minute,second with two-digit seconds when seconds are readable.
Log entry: 11,47,15
